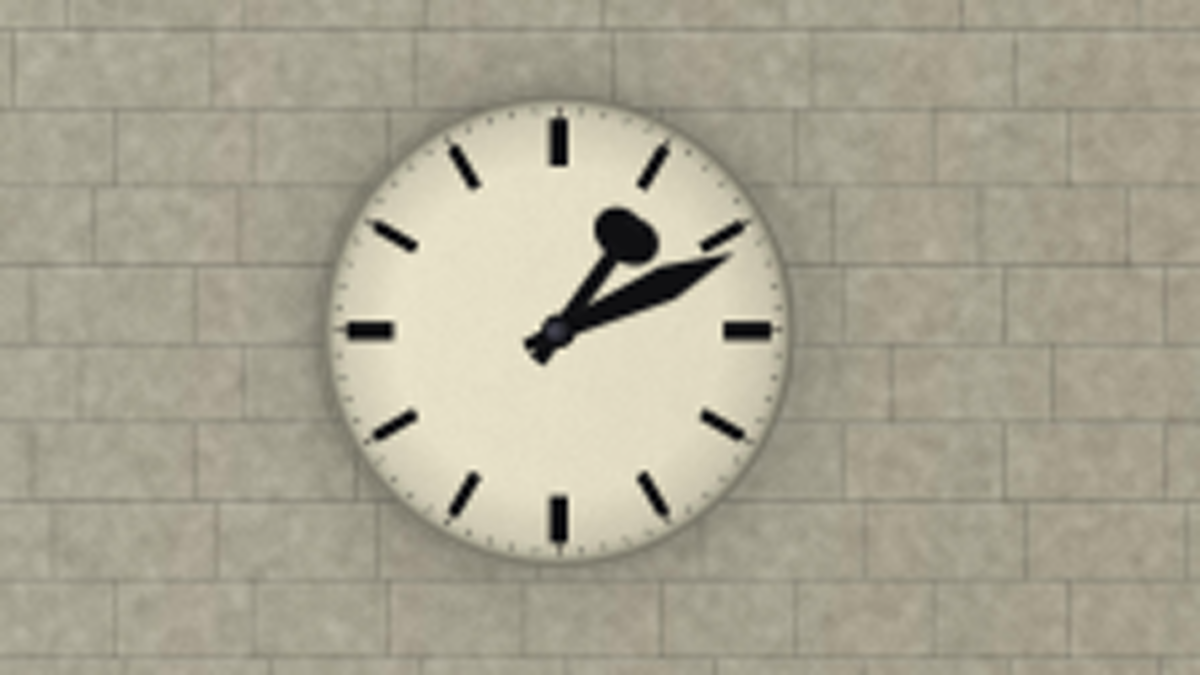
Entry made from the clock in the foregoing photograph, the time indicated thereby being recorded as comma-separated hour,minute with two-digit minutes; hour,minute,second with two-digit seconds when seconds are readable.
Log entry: 1,11
